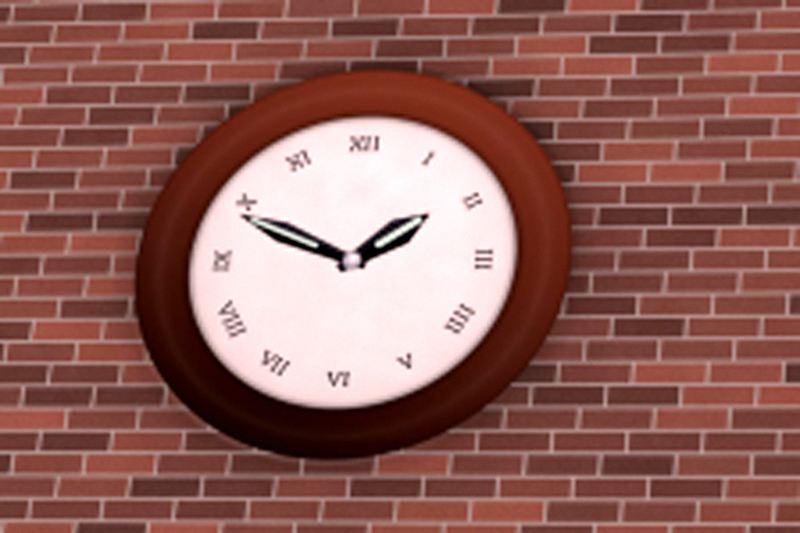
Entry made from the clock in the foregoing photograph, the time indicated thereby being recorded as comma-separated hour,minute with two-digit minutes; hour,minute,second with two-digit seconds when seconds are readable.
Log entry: 1,49
